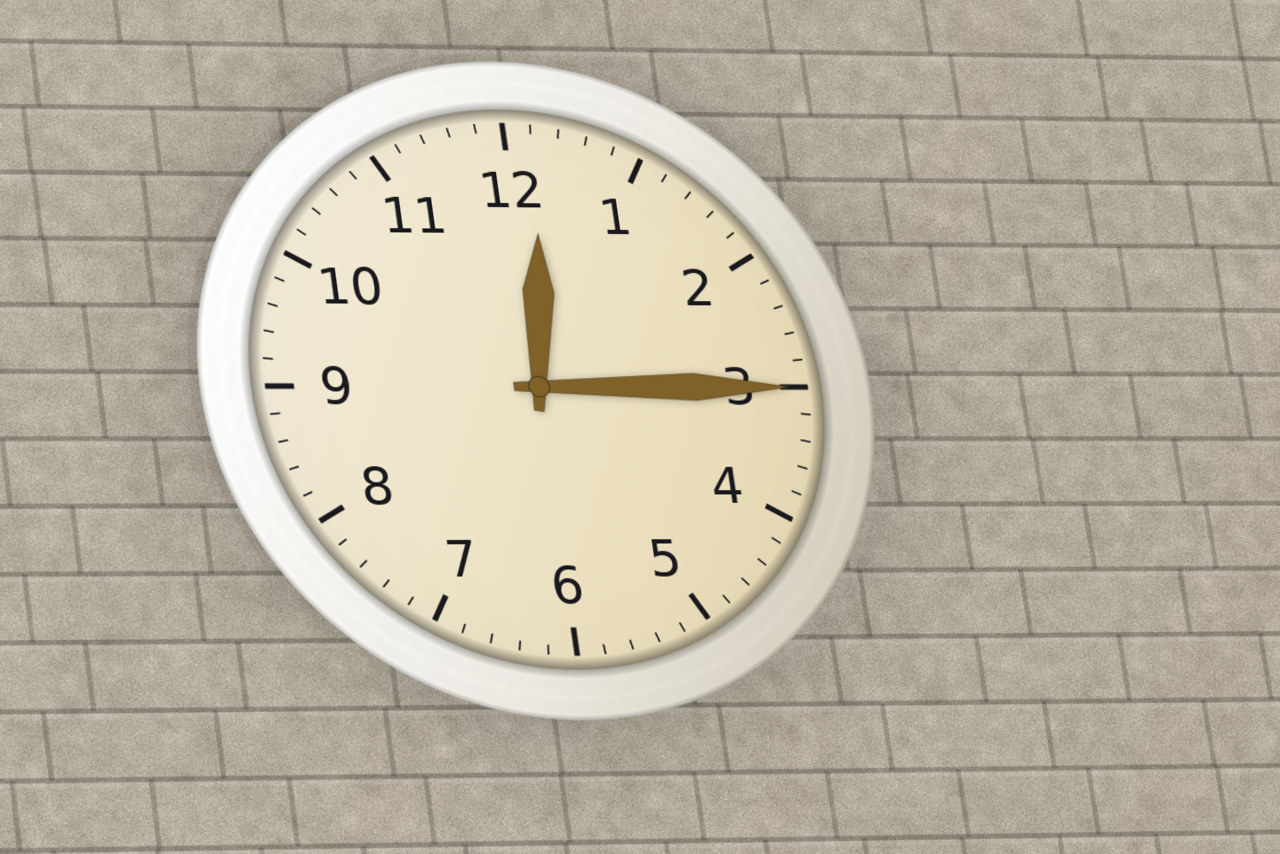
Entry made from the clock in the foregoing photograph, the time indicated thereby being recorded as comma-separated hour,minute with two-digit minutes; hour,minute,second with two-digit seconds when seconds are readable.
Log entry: 12,15
